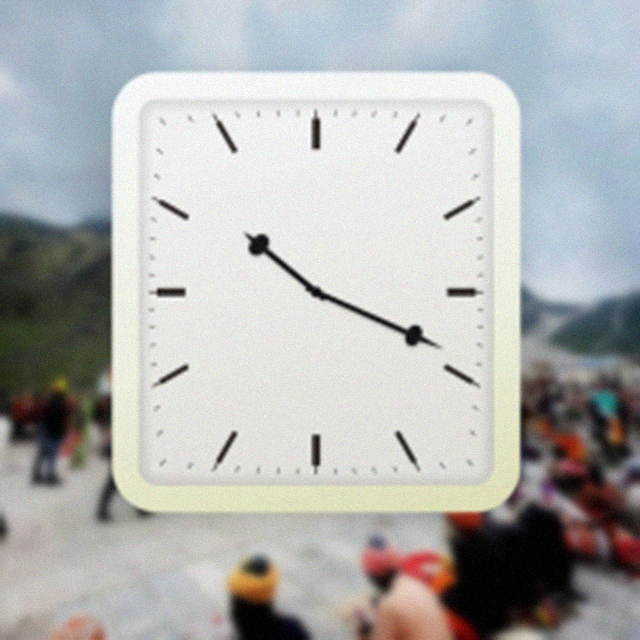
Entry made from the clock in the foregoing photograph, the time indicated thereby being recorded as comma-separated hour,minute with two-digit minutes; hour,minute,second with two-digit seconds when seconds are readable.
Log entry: 10,19
